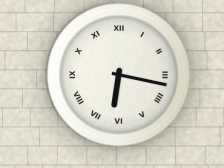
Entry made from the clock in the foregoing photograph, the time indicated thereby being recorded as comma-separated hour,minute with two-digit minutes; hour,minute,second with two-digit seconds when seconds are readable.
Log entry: 6,17
